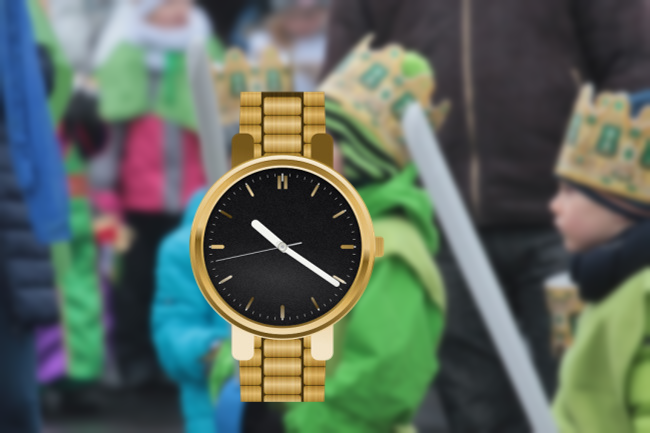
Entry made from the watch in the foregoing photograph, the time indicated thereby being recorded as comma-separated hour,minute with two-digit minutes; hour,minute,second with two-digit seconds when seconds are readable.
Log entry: 10,20,43
